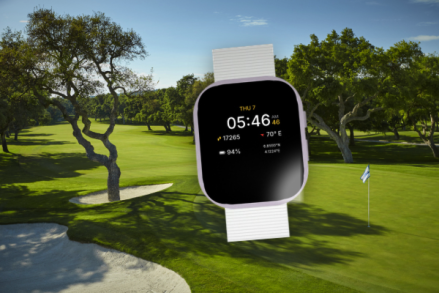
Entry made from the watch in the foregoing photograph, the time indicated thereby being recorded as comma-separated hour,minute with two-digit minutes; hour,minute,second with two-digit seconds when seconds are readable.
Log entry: 5,46
